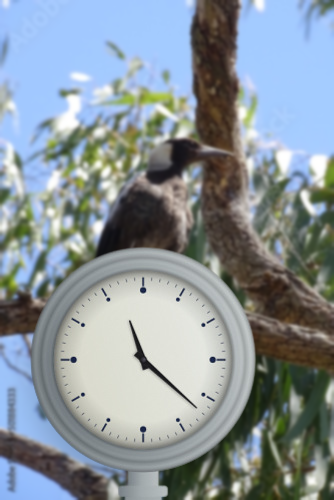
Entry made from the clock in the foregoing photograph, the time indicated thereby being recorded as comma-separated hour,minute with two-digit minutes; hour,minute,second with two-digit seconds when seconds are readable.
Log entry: 11,22
